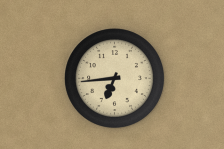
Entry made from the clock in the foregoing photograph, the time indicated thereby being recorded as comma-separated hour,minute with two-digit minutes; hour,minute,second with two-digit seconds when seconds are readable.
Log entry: 6,44
